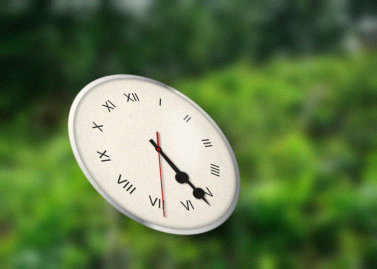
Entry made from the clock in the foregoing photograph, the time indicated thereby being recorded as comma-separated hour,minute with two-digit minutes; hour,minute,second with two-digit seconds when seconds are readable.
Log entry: 5,26,34
